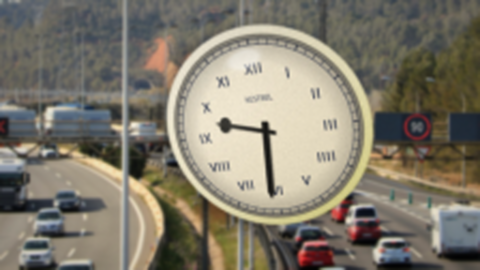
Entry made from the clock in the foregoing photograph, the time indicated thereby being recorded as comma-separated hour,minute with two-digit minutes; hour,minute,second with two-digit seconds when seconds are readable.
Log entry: 9,31
